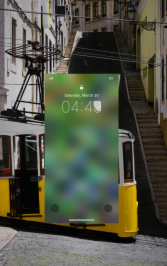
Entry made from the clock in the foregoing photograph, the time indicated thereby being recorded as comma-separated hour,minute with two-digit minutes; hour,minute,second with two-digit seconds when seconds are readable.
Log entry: 4,49
